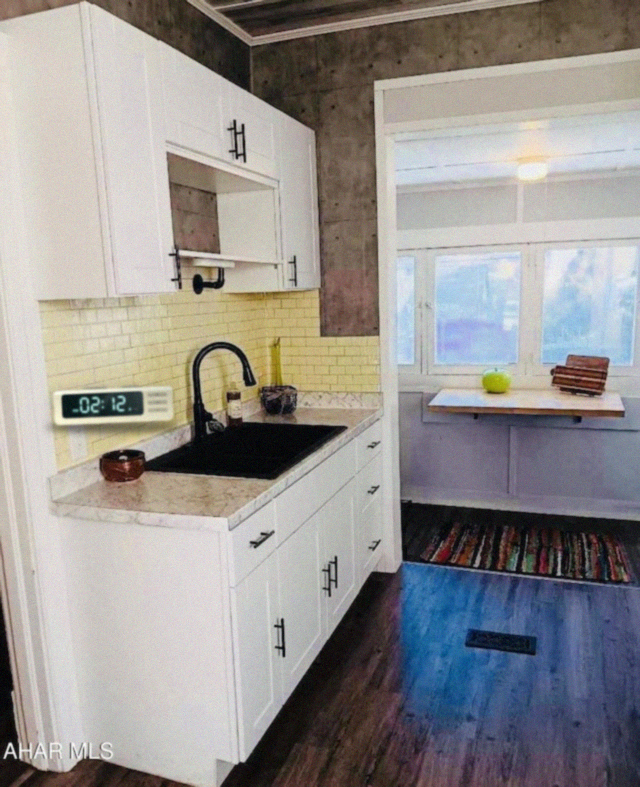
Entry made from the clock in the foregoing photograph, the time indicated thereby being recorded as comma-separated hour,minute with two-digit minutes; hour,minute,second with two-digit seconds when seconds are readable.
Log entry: 2,12
